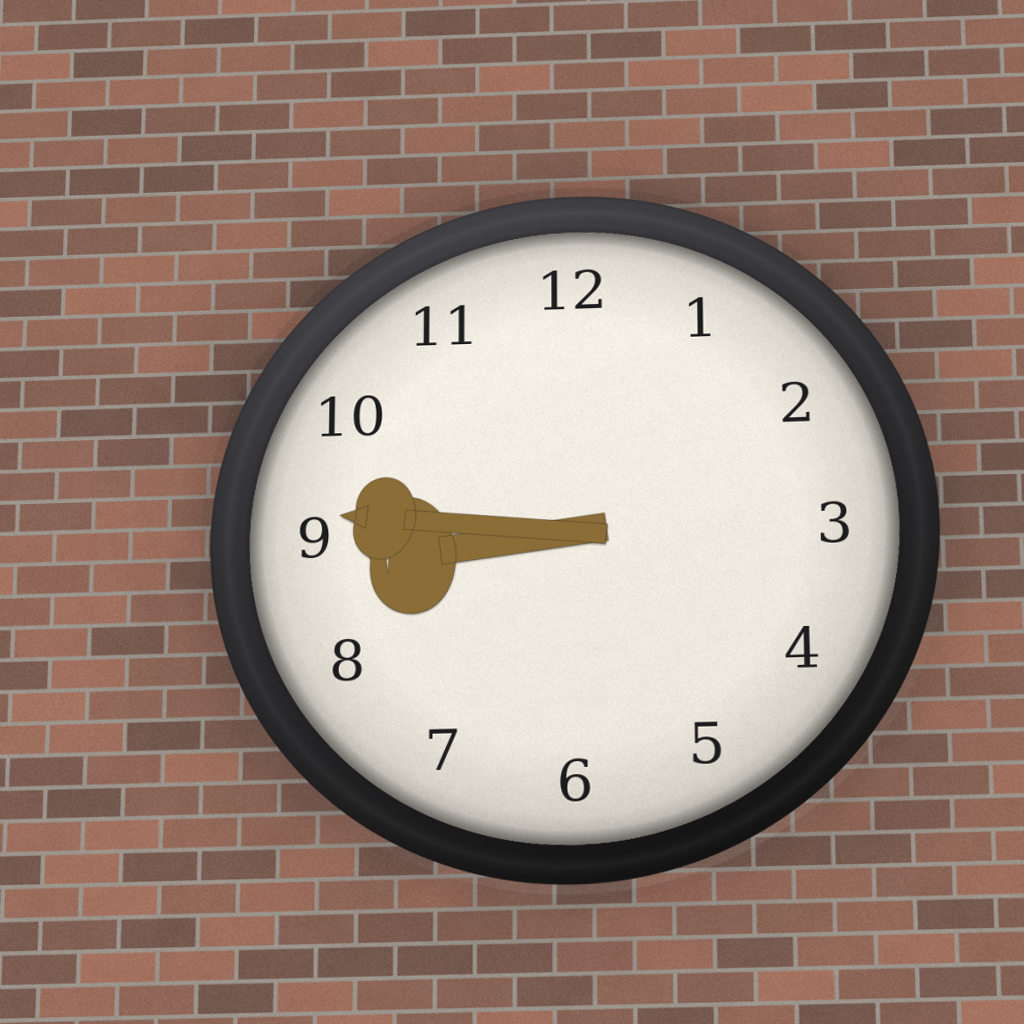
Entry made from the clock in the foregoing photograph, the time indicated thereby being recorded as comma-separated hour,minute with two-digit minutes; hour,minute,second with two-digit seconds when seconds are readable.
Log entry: 8,46
